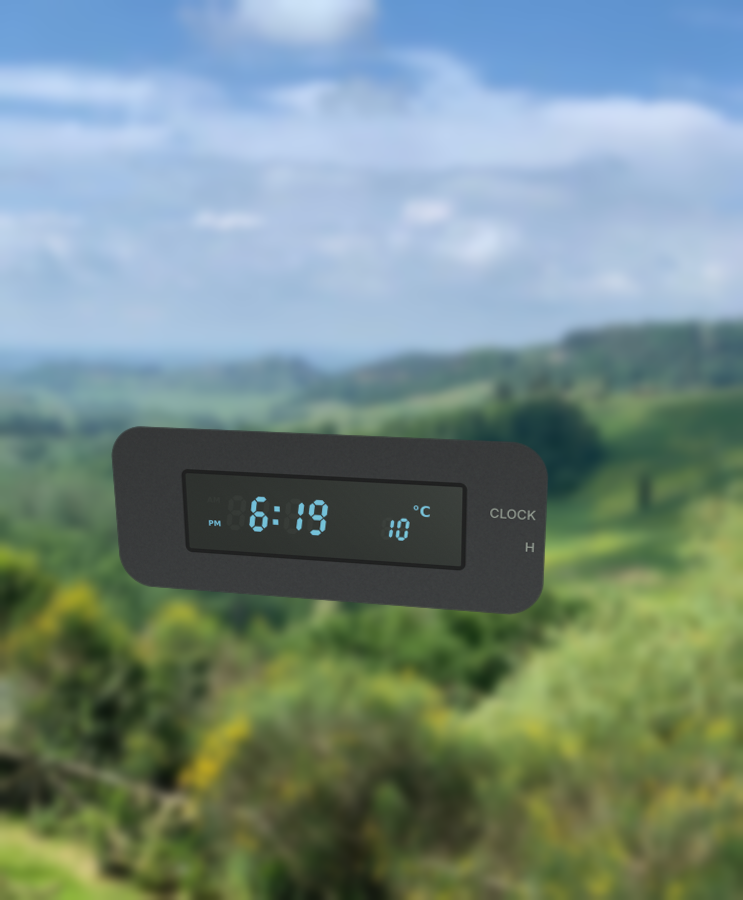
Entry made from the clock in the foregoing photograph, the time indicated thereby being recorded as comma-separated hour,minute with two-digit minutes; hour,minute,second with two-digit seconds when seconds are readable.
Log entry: 6,19
